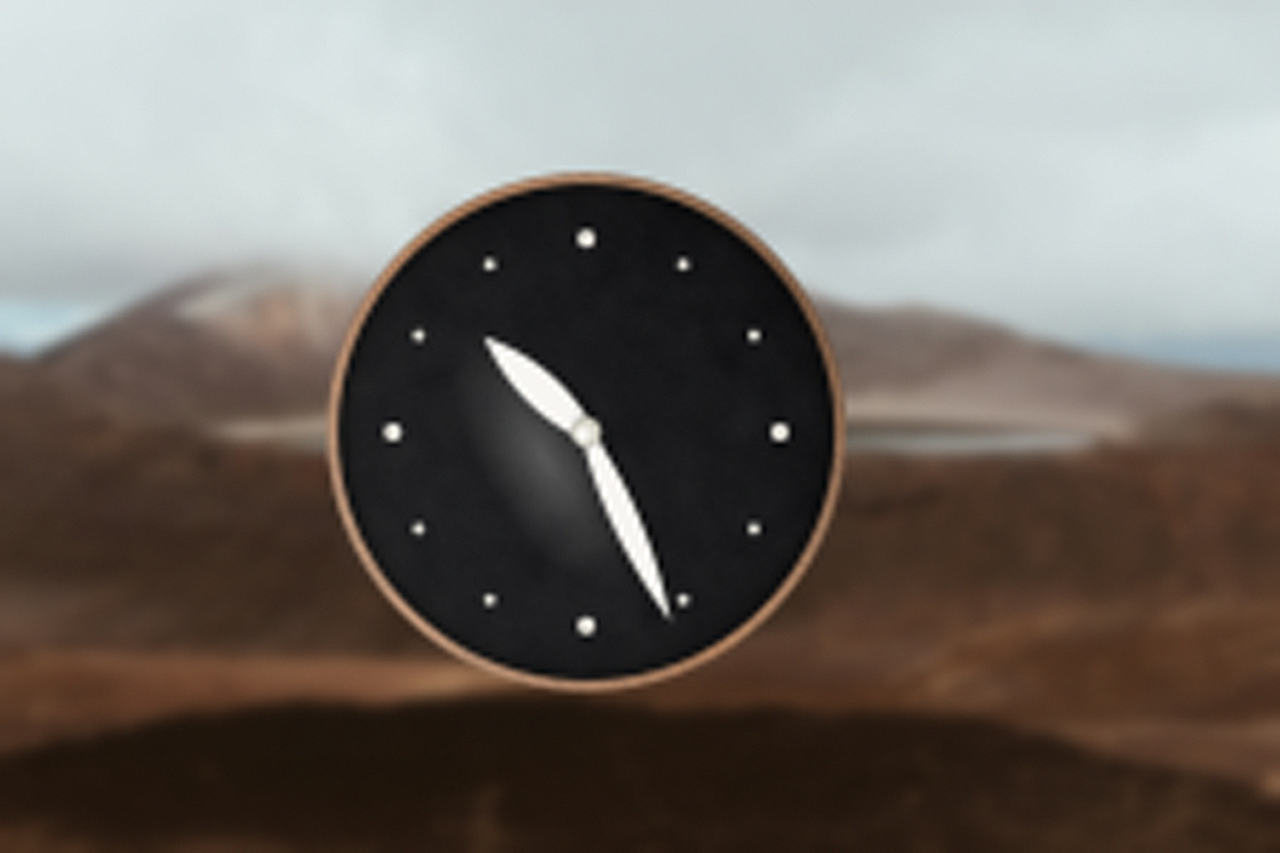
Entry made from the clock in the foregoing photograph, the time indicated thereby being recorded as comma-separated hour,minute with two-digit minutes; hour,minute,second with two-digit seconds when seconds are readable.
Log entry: 10,26
